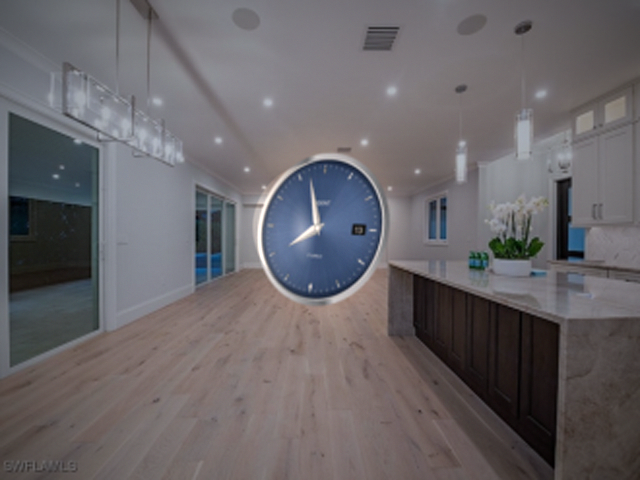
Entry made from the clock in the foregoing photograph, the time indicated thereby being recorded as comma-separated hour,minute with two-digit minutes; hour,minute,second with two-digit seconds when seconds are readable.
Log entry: 7,57
